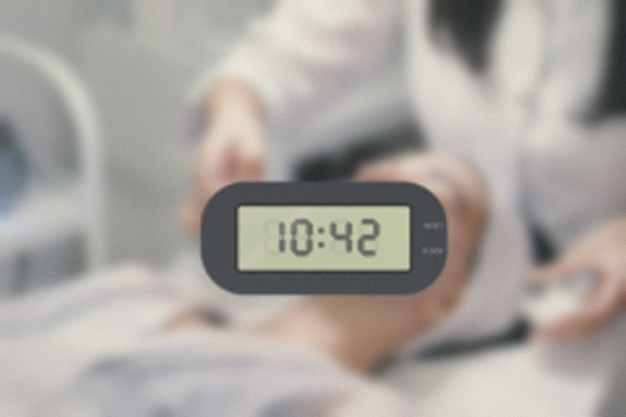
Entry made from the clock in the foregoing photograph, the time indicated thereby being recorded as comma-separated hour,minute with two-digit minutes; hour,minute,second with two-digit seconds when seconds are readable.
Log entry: 10,42
